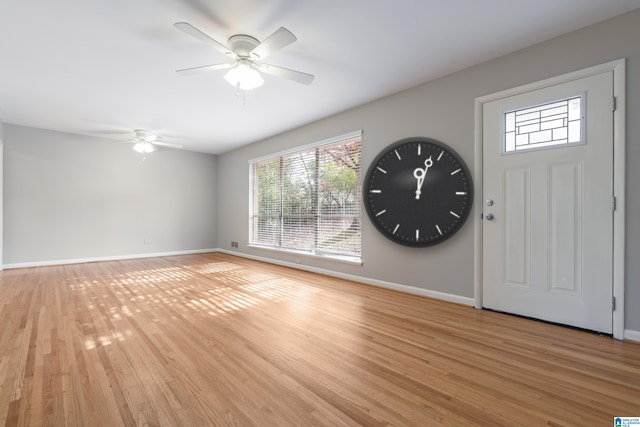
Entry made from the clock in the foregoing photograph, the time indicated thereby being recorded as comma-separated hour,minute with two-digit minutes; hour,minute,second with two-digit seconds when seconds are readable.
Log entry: 12,03
